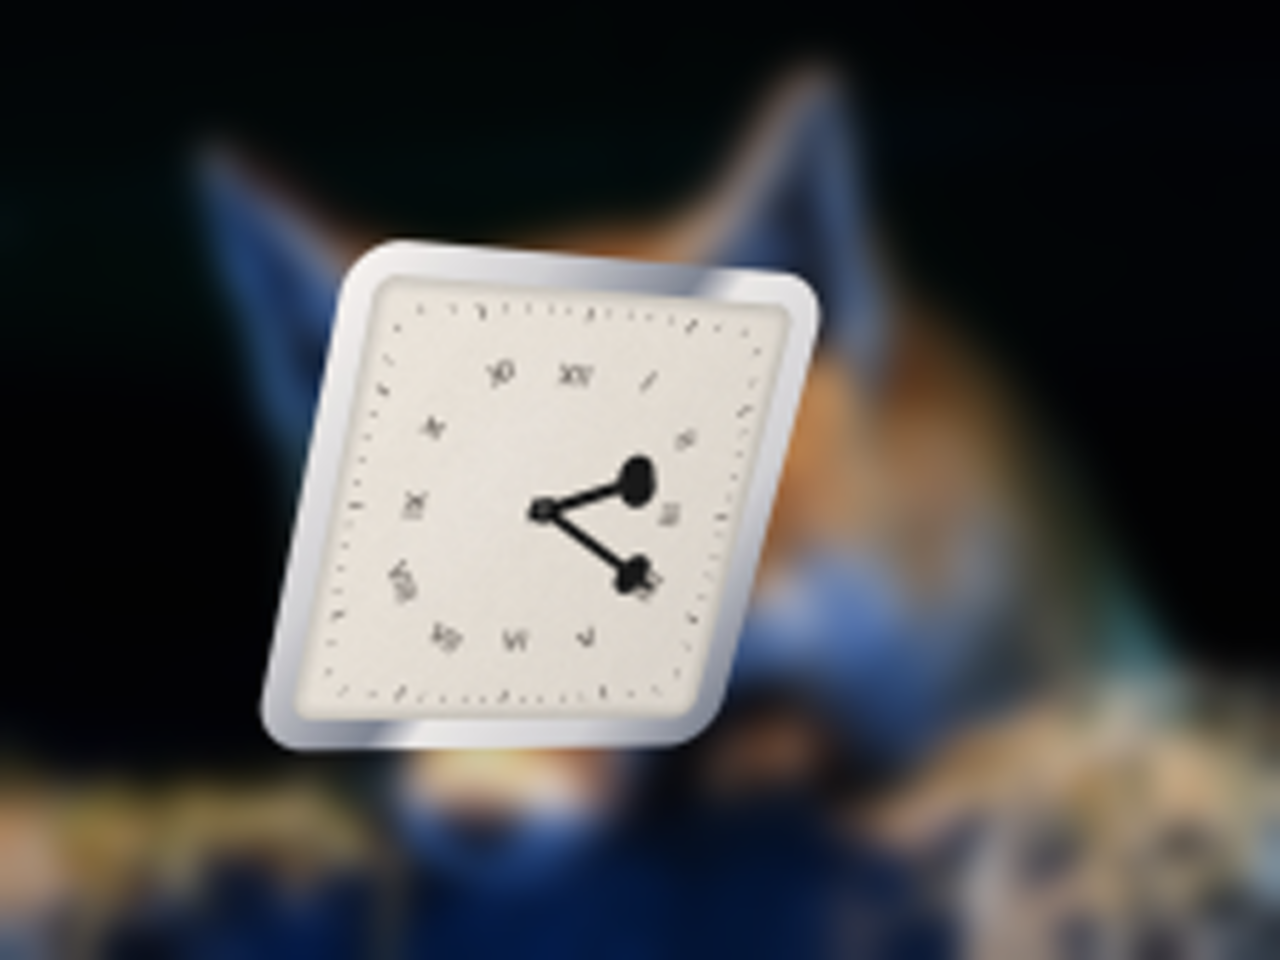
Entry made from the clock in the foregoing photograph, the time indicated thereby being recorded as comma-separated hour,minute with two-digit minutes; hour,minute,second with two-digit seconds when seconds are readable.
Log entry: 2,20
